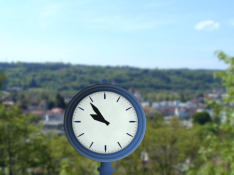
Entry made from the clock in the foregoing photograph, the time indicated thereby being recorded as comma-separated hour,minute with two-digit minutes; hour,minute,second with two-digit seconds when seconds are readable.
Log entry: 9,54
